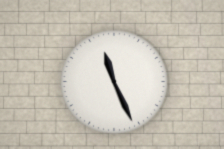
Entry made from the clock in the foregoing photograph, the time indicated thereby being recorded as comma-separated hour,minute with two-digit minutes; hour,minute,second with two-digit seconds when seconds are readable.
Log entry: 11,26
